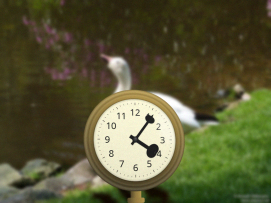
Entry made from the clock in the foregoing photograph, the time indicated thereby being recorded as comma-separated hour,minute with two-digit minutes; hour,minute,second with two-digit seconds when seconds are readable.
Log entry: 4,06
